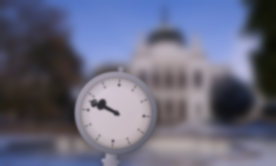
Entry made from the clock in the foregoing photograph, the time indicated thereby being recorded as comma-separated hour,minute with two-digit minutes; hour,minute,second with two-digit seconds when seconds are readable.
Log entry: 9,48
